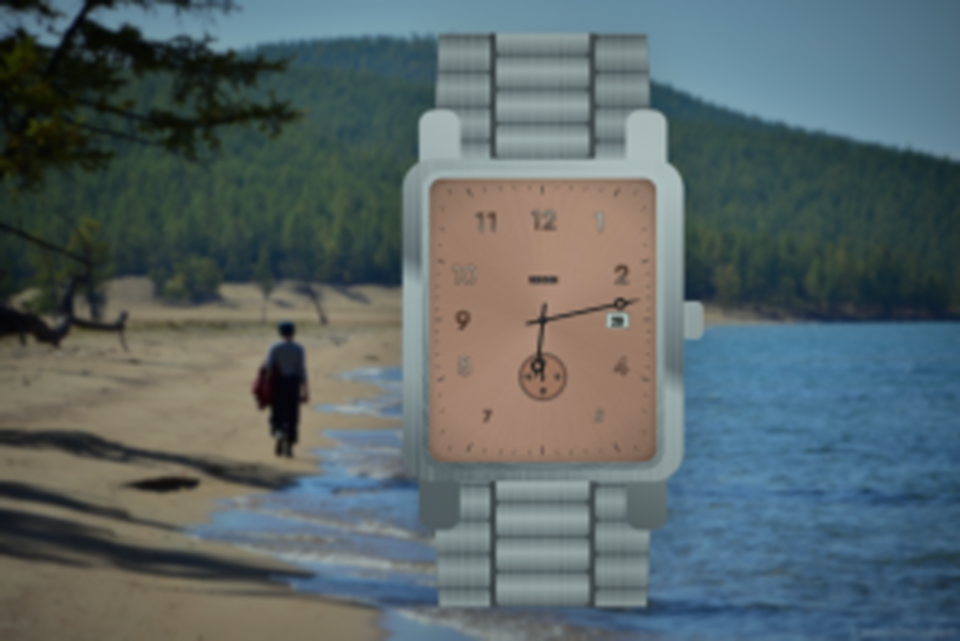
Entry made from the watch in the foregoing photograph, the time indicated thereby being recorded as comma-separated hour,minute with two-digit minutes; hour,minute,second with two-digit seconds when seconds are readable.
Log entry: 6,13
